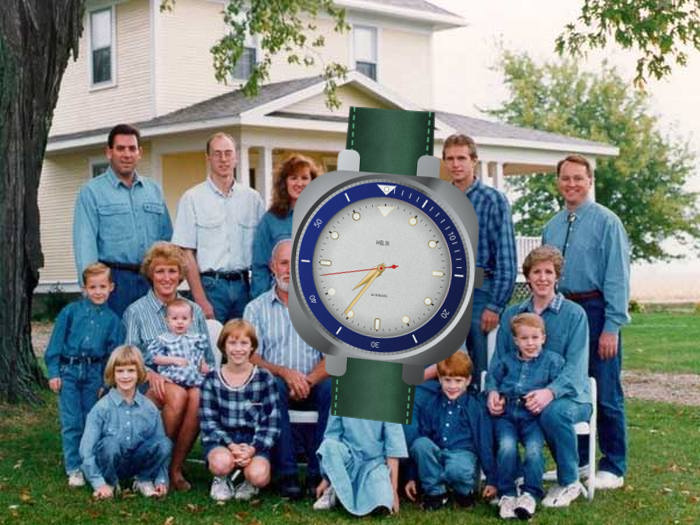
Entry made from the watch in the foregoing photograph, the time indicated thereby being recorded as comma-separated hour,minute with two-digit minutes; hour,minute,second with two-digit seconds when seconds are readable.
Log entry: 7,35,43
